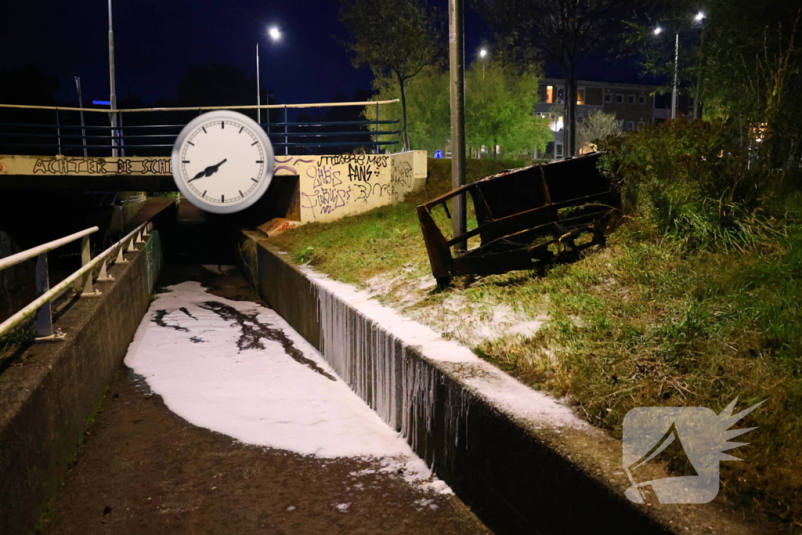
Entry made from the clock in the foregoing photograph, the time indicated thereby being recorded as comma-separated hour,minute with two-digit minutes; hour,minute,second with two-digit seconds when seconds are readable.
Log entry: 7,40
